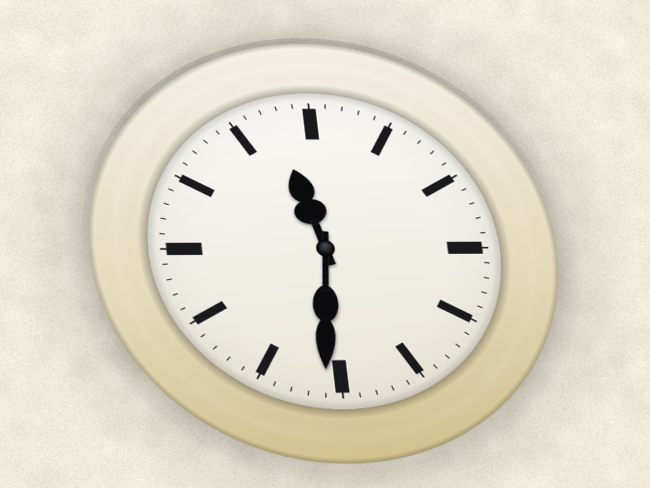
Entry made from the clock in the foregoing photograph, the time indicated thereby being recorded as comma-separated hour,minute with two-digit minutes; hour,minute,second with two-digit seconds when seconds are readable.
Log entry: 11,31
